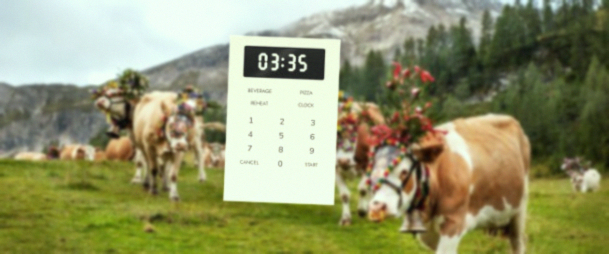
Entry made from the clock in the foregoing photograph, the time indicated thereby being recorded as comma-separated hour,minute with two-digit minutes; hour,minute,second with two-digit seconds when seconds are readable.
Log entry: 3,35
